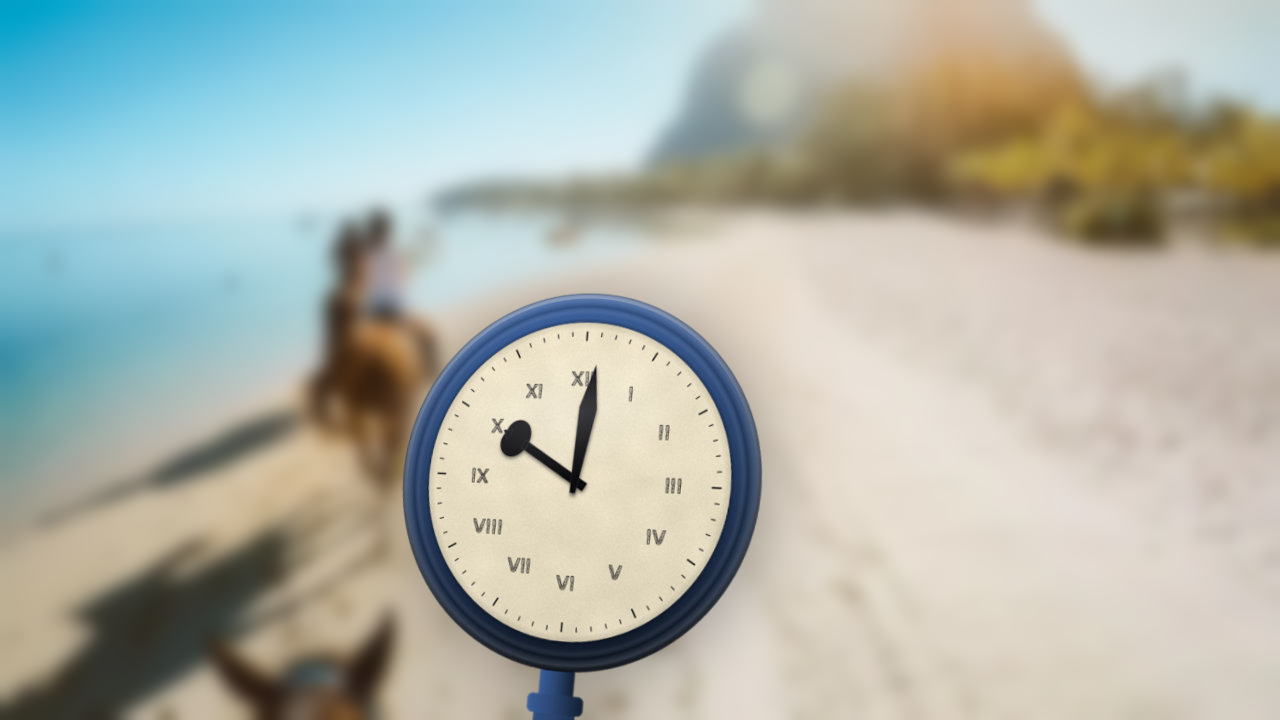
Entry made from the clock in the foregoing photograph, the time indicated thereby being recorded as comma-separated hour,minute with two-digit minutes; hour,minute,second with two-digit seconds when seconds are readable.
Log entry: 10,01
